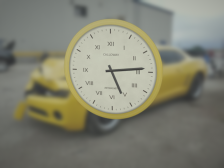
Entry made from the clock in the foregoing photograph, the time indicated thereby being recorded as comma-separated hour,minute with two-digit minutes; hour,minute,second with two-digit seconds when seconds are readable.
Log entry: 5,14
